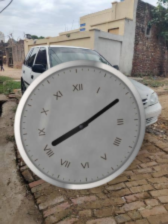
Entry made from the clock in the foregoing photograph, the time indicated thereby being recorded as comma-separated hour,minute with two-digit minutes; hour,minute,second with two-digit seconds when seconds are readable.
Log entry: 8,10
